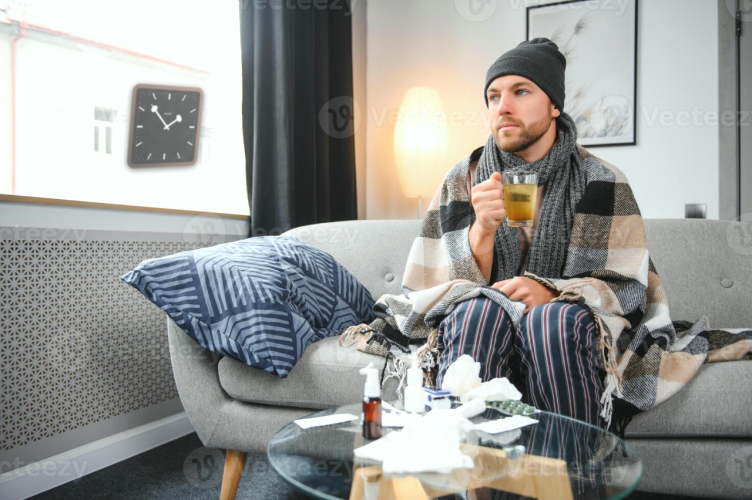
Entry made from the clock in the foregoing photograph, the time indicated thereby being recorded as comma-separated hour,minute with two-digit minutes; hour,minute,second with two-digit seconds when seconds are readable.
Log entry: 1,53
